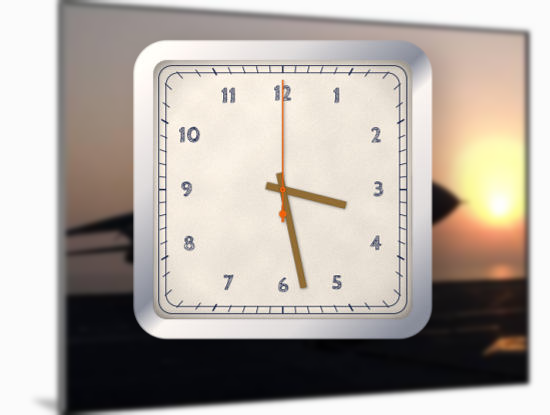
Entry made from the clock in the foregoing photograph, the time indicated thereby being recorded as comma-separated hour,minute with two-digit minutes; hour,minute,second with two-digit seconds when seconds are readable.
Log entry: 3,28,00
